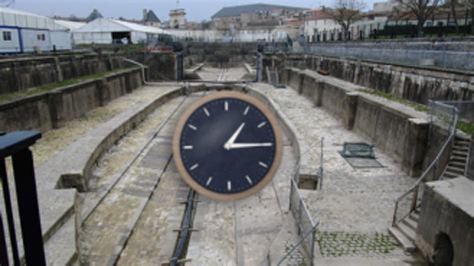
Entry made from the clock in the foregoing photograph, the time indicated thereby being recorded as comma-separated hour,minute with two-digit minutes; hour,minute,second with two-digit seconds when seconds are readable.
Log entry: 1,15
